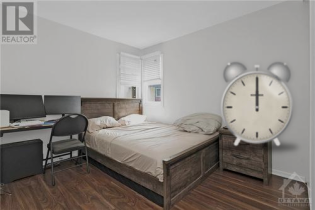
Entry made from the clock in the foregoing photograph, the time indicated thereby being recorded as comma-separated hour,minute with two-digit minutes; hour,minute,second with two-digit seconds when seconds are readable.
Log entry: 12,00
